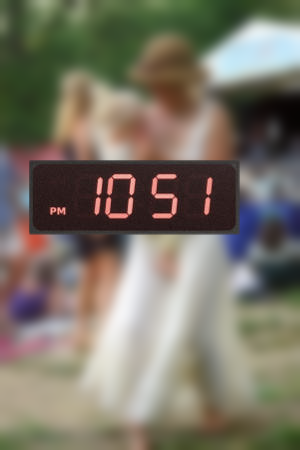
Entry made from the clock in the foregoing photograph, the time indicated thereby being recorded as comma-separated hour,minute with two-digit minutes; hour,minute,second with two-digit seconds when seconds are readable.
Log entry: 10,51
